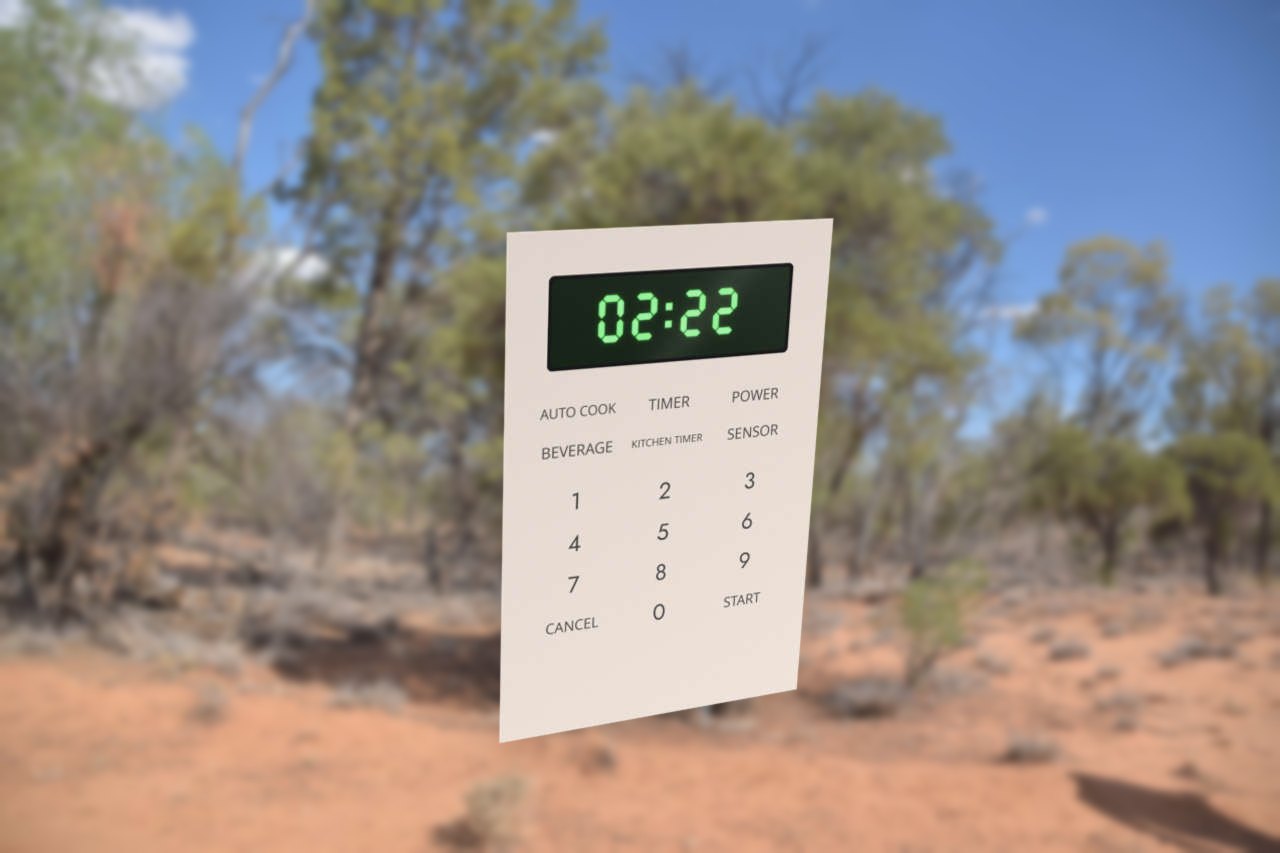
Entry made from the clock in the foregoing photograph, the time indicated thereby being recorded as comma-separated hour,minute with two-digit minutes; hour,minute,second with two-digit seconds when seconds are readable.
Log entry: 2,22
